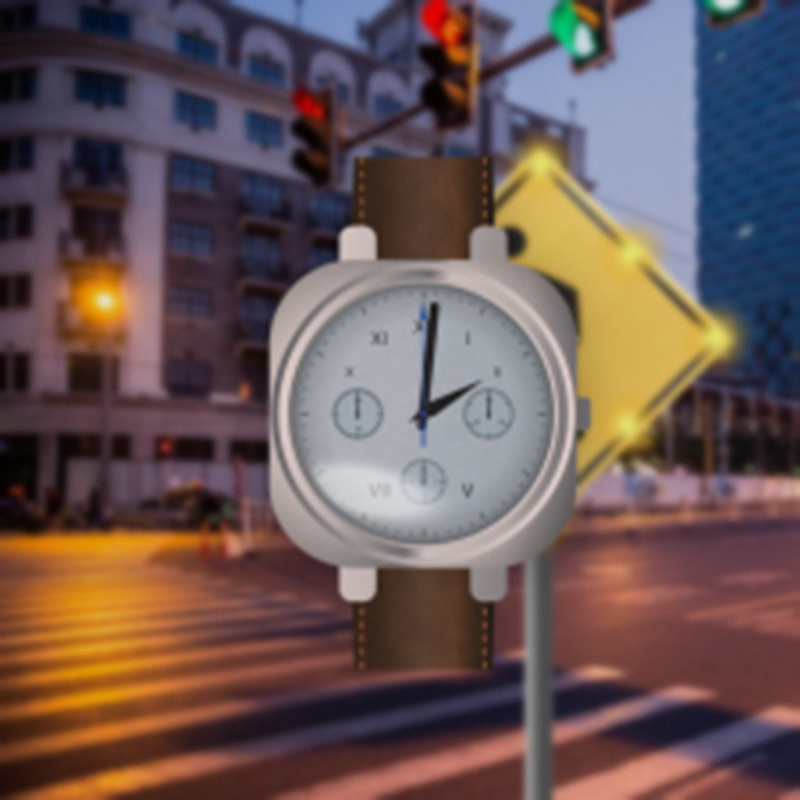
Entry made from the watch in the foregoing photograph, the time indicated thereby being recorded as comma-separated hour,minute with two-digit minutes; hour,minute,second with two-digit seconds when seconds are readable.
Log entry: 2,01
